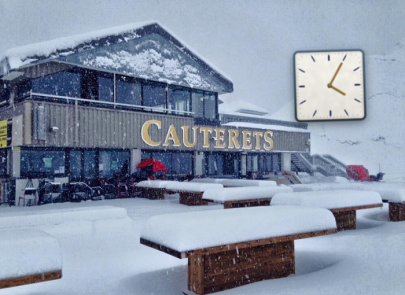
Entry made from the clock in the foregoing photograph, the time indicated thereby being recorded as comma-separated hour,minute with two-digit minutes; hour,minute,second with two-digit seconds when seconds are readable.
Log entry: 4,05
